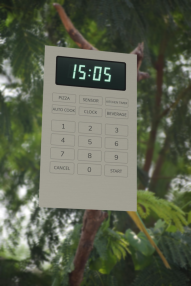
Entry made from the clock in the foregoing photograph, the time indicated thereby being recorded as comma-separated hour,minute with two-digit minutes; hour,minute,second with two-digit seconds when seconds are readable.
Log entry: 15,05
